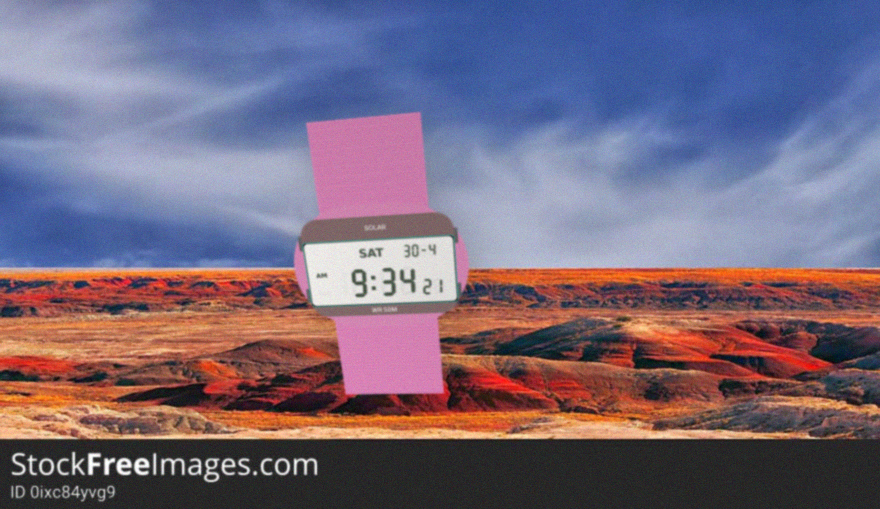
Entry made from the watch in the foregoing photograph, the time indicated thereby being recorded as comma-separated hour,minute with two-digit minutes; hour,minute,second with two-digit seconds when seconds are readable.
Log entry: 9,34,21
